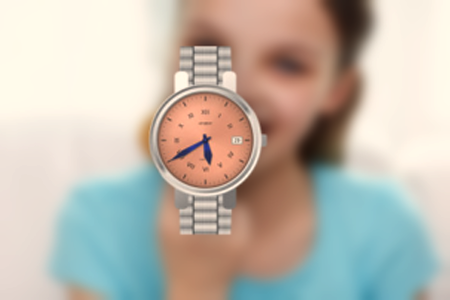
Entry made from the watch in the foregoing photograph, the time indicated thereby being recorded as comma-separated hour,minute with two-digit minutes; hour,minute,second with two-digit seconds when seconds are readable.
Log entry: 5,40
